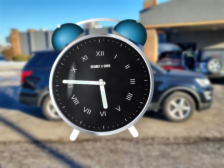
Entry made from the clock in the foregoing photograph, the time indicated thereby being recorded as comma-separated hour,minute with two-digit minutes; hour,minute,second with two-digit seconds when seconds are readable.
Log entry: 5,46
